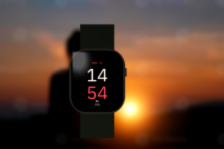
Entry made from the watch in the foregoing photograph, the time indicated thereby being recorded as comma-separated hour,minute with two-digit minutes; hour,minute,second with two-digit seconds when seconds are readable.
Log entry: 14,54
